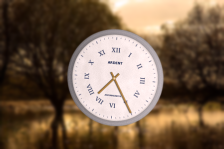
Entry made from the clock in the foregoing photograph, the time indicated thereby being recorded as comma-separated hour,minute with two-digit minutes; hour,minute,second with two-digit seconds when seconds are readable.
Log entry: 7,25
